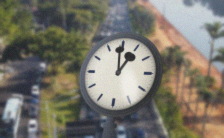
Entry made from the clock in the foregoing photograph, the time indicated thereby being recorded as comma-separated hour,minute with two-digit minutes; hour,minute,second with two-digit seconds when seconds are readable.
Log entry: 12,59
